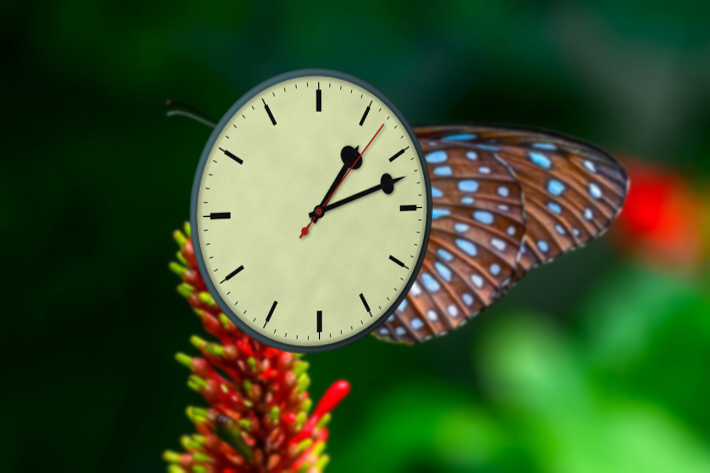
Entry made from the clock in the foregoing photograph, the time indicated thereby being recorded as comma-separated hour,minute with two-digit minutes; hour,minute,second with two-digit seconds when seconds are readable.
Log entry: 1,12,07
